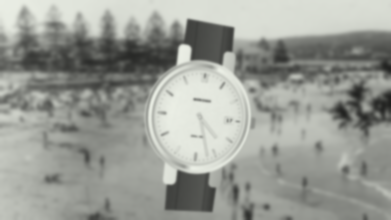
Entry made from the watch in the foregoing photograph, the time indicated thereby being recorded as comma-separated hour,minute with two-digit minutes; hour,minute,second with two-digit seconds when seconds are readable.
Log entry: 4,27
